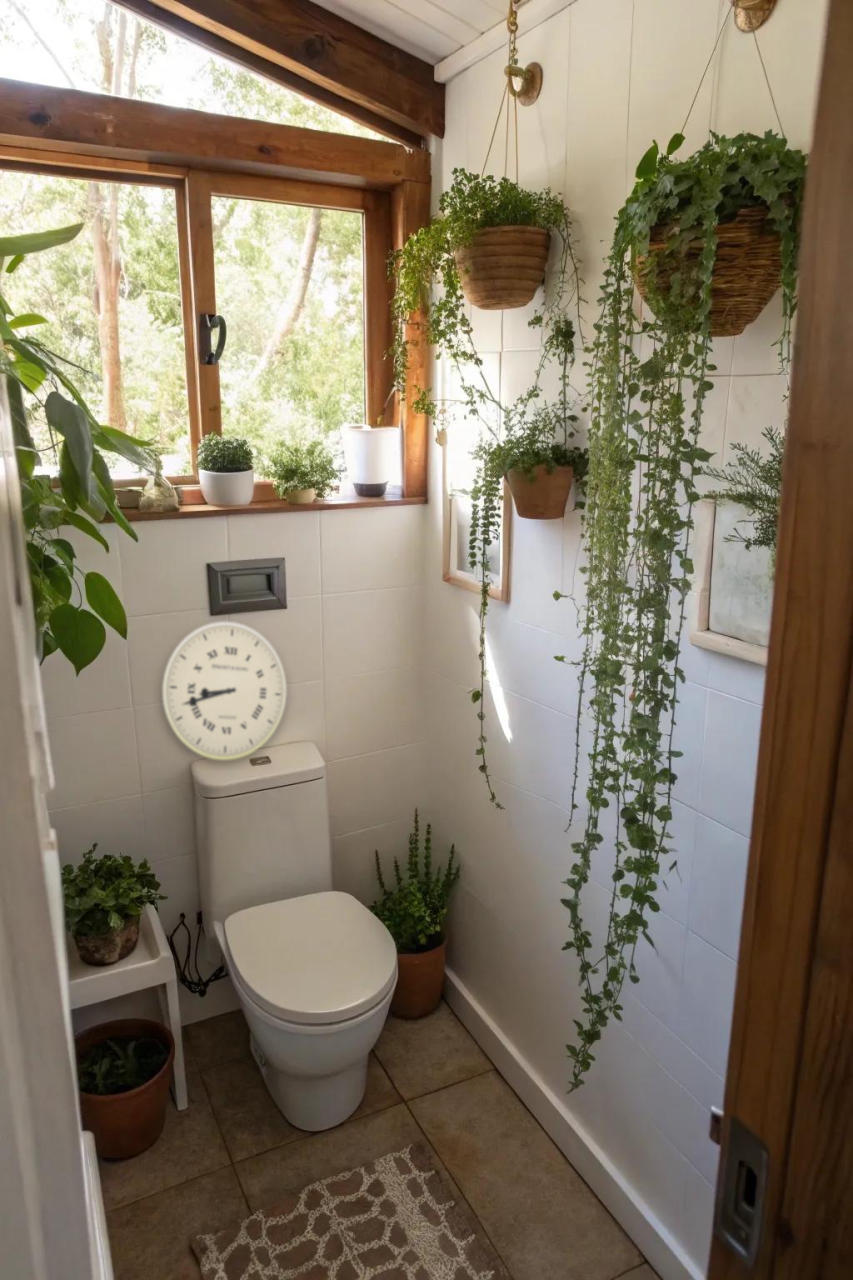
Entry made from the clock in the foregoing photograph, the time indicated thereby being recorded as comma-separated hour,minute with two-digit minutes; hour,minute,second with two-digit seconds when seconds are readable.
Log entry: 8,42
